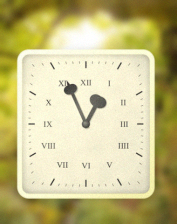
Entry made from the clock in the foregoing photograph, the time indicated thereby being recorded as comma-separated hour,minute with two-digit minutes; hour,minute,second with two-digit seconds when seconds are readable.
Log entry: 12,56
